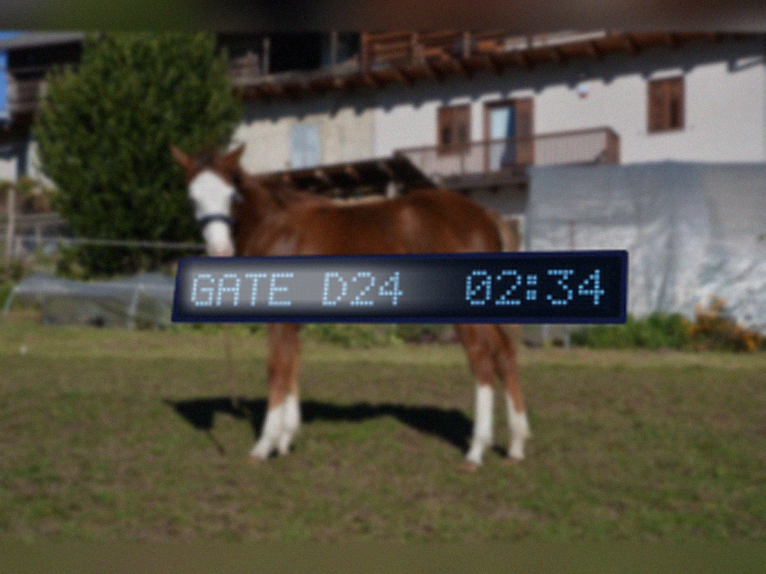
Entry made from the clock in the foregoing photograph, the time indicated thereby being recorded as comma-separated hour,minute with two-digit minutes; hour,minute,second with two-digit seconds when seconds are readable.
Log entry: 2,34
